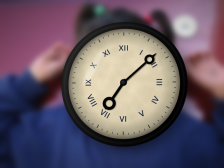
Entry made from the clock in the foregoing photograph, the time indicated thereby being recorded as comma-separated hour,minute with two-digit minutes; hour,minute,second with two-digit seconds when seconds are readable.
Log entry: 7,08
